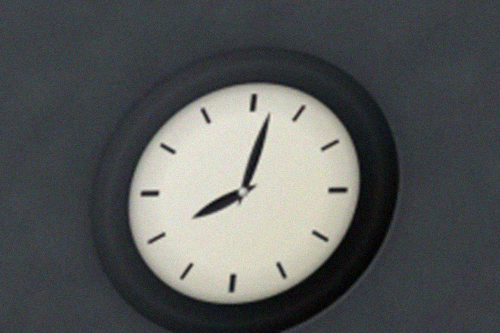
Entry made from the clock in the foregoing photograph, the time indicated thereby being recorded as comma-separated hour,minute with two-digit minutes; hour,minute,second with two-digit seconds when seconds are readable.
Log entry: 8,02
